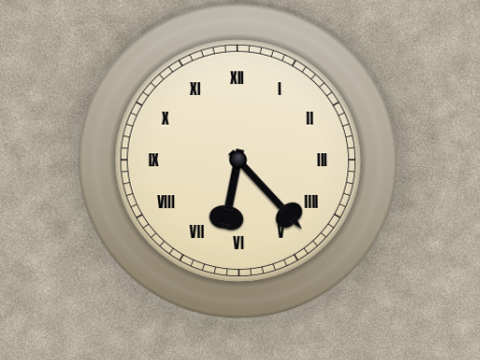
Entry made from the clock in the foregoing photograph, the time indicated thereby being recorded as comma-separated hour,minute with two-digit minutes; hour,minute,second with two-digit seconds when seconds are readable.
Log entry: 6,23
